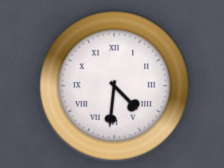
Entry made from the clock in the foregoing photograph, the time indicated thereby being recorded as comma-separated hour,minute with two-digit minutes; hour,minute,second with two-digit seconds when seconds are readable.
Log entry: 4,31
